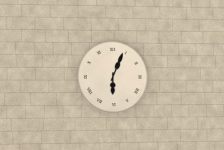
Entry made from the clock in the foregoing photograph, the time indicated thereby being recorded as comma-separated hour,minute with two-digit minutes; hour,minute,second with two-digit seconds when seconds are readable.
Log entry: 6,04
